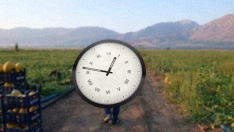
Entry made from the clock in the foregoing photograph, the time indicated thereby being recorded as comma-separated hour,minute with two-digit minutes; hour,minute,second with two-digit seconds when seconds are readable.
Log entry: 12,47
